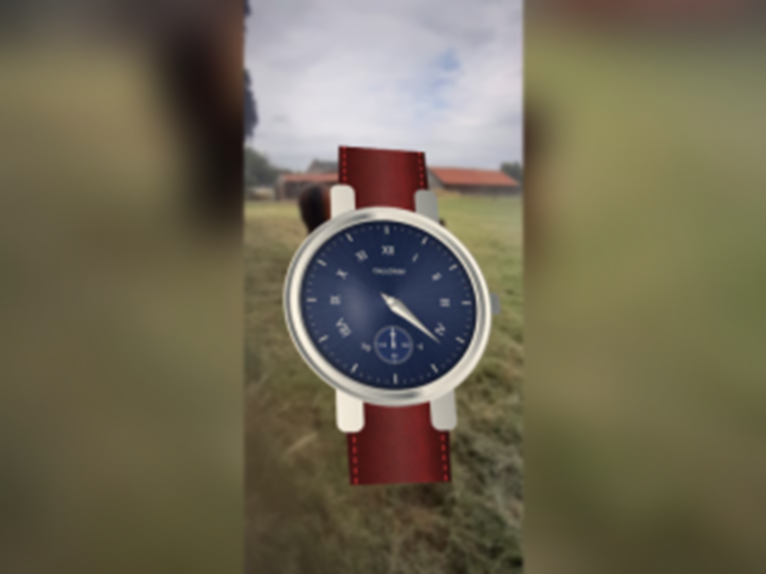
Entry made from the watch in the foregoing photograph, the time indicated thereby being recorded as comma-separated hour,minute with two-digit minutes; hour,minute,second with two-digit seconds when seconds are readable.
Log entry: 4,22
